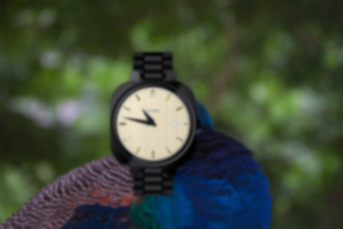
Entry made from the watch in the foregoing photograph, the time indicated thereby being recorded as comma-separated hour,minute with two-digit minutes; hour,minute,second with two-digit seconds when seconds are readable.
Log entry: 10,47
